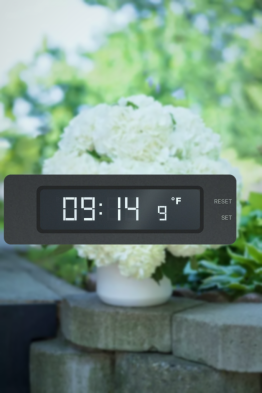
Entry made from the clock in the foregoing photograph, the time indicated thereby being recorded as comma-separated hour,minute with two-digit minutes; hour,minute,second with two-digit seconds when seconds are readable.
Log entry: 9,14
